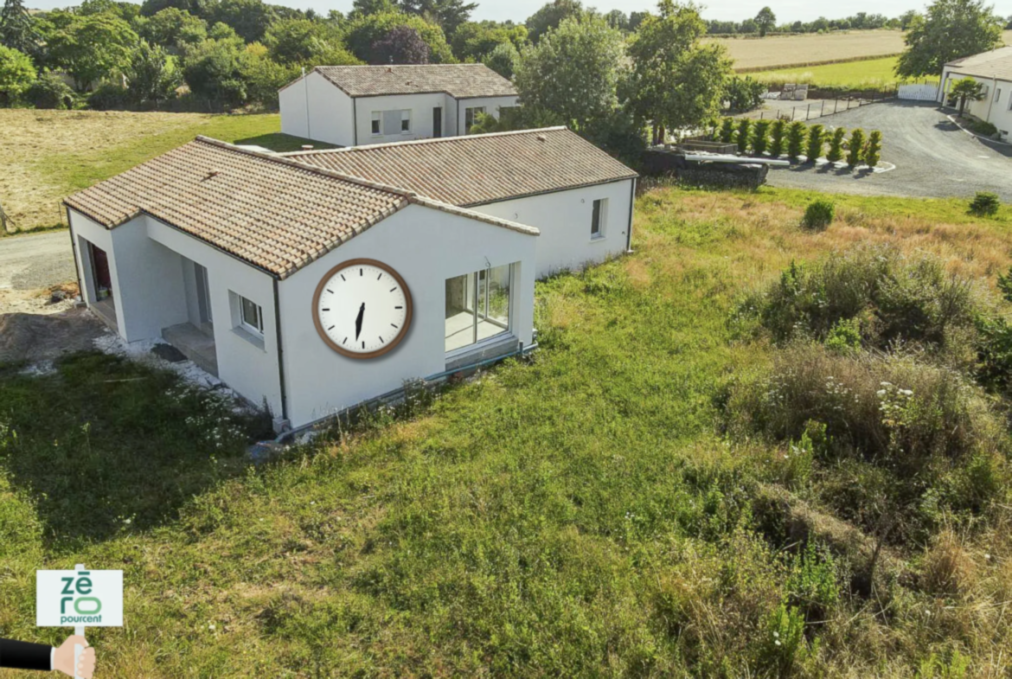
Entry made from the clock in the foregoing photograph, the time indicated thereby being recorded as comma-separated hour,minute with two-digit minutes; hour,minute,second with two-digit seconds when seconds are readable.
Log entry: 6,32
